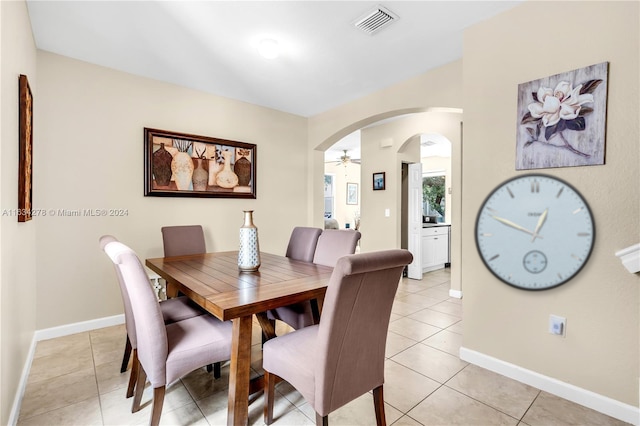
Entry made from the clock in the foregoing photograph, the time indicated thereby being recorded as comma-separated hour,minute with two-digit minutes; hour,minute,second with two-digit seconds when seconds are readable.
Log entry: 12,49
